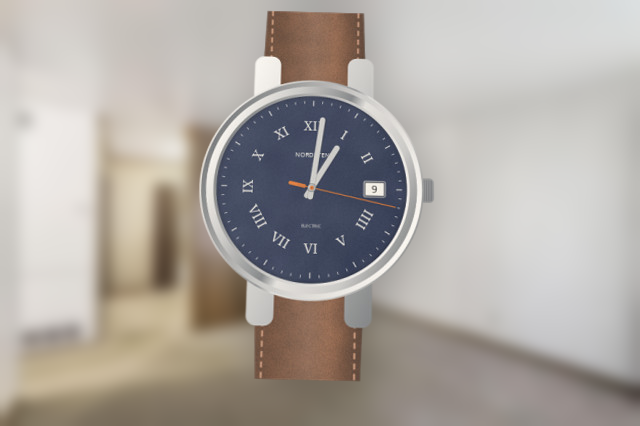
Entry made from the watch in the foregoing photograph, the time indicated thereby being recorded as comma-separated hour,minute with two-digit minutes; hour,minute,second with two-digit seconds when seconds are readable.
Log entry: 1,01,17
